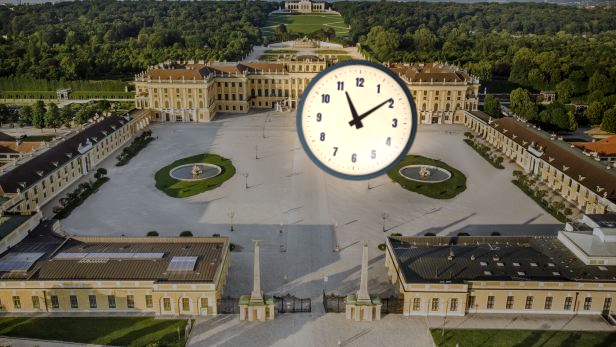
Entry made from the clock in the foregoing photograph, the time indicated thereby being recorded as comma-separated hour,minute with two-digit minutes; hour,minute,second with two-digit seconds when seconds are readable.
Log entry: 11,09
